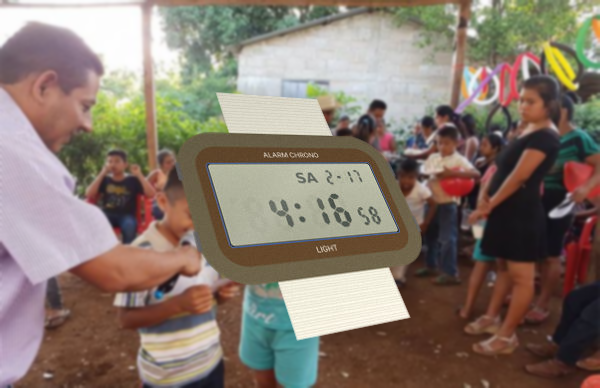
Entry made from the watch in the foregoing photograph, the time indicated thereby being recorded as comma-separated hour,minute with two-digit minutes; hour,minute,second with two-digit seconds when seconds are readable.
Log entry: 4,16,58
